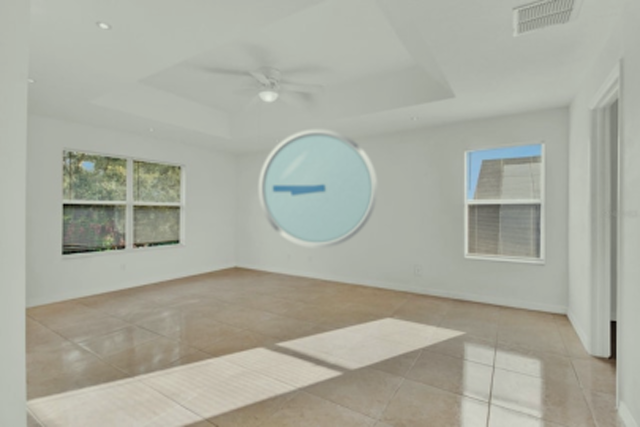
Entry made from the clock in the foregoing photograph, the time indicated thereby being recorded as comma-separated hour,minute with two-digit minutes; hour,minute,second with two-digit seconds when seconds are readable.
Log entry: 8,45
